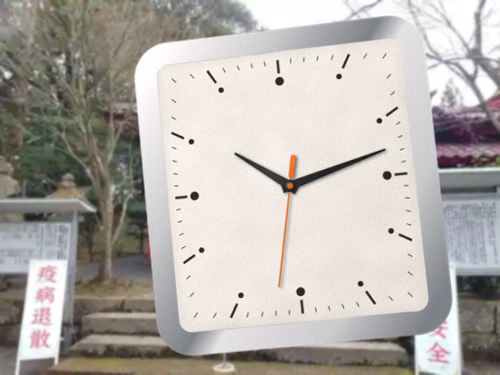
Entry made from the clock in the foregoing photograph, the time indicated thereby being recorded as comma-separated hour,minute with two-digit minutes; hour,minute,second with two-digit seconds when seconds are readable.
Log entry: 10,12,32
